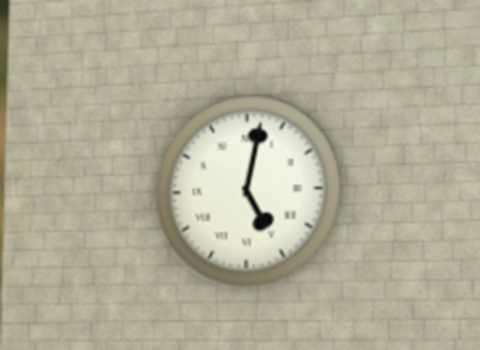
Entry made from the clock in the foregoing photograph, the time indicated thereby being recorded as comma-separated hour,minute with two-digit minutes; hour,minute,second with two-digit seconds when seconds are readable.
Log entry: 5,02
